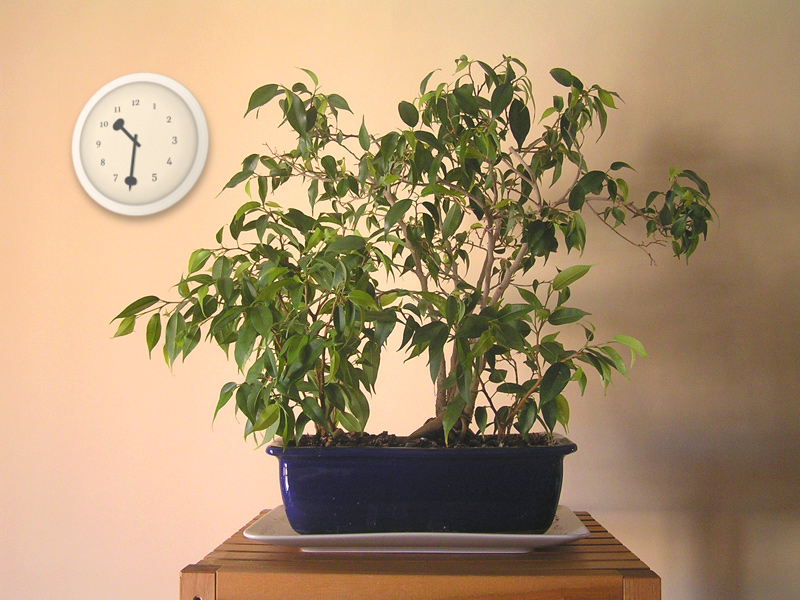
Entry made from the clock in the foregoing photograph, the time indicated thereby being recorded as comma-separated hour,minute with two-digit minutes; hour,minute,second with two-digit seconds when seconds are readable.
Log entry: 10,31
